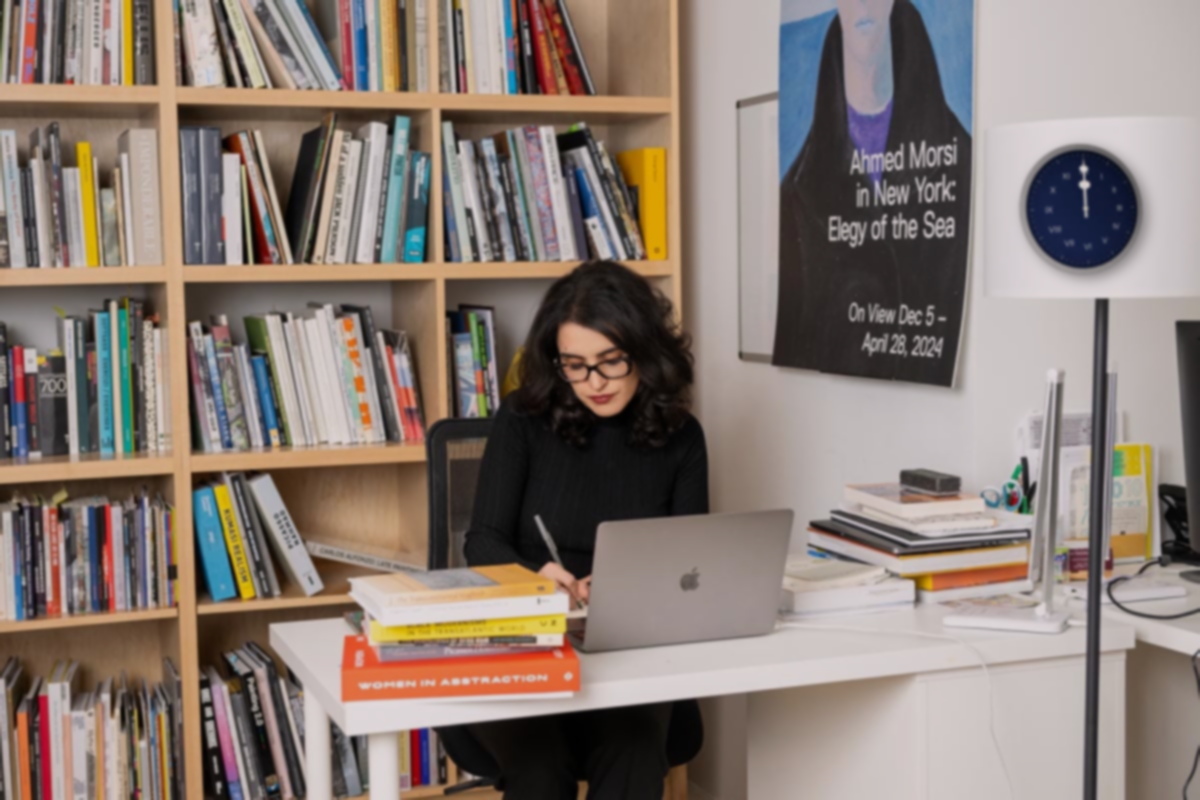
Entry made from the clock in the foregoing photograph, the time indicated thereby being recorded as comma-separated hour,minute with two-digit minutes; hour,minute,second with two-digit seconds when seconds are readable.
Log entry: 12,00
